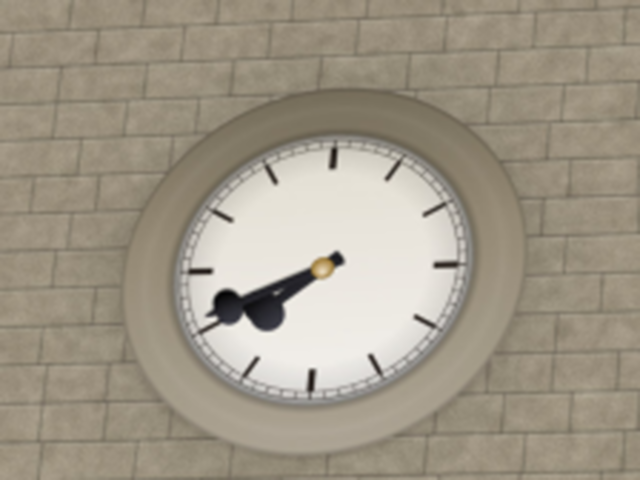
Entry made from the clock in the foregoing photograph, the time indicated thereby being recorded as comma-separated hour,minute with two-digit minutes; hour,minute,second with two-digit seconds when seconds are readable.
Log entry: 7,41
